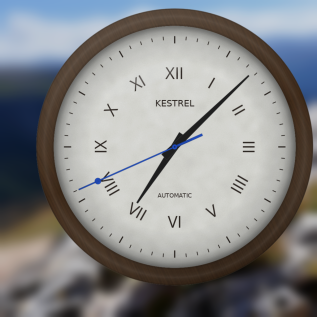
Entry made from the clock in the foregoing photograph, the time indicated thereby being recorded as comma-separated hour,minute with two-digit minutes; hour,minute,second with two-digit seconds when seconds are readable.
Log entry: 7,07,41
